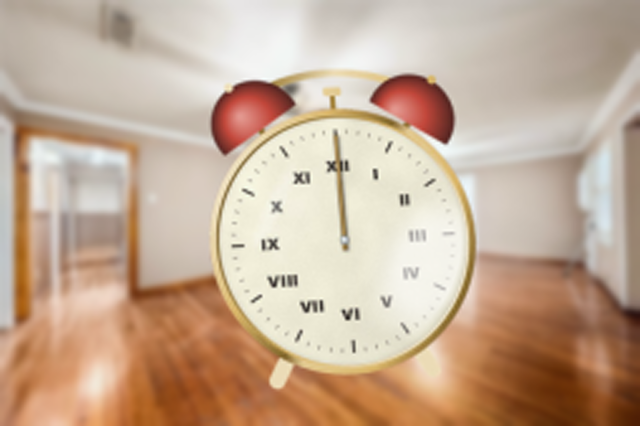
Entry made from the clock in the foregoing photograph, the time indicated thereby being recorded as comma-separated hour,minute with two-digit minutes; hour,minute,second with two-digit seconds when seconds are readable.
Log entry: 12,00
